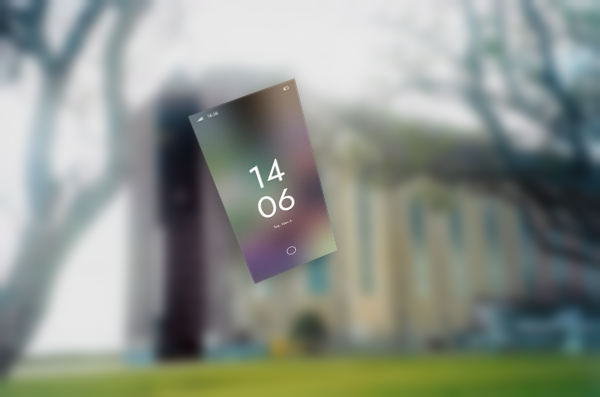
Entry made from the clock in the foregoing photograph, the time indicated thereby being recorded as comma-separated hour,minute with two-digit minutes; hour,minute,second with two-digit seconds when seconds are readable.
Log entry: 14,06
